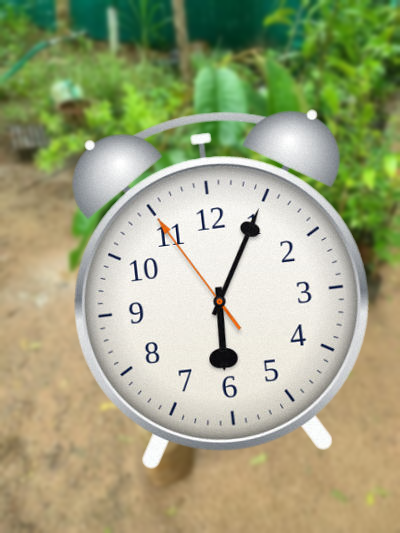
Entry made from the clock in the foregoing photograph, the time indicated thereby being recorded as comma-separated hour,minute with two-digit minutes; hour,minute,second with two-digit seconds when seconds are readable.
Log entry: 6,04,55
